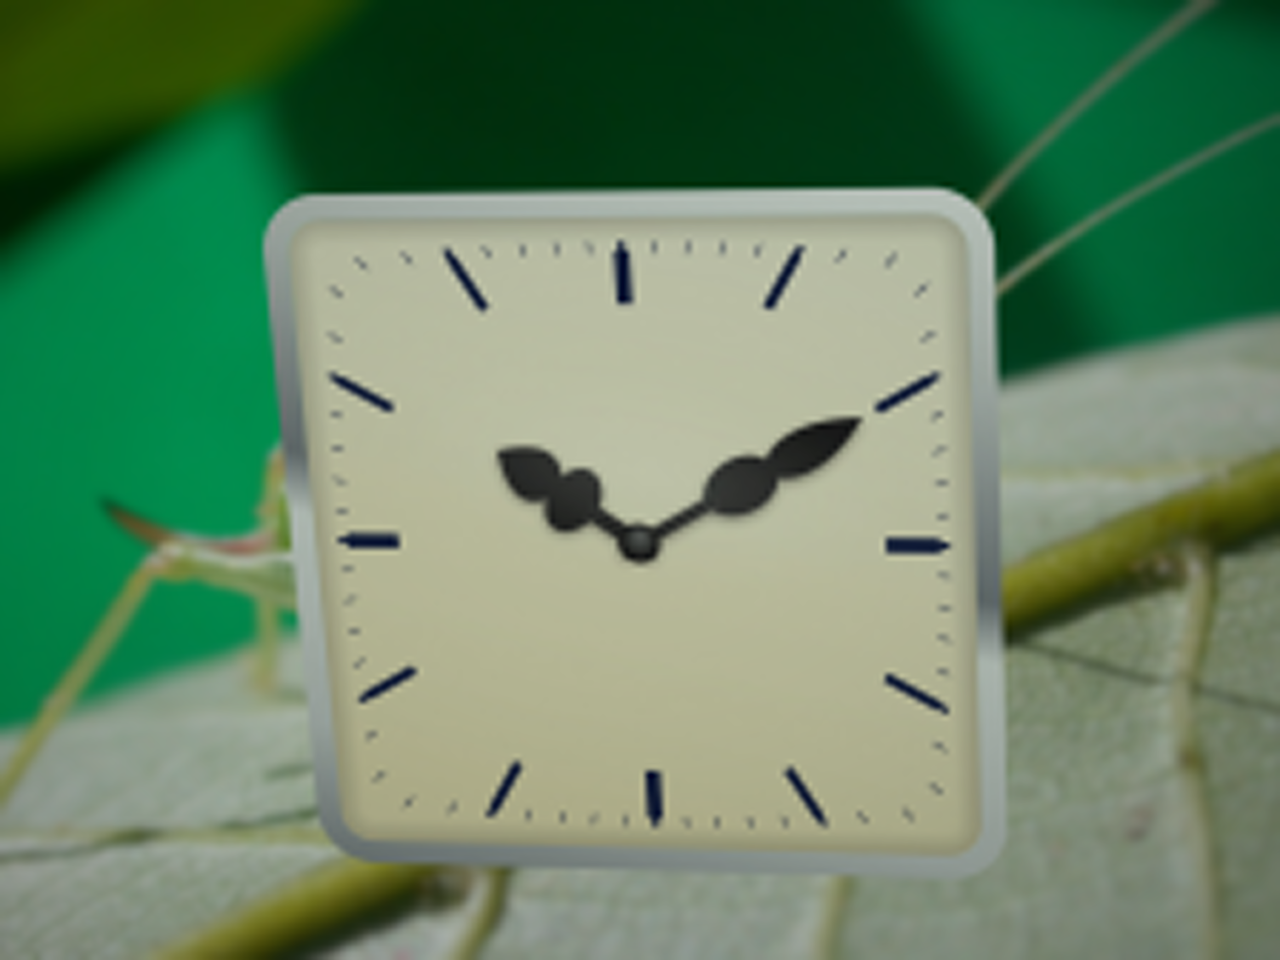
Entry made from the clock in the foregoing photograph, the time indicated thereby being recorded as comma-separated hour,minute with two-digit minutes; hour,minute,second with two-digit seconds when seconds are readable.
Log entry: 10,10
